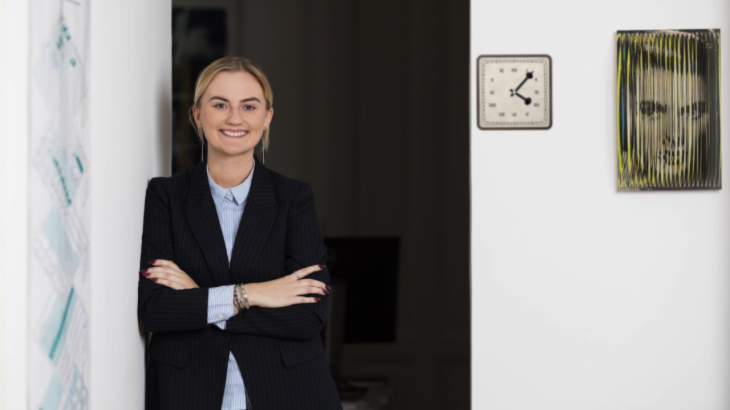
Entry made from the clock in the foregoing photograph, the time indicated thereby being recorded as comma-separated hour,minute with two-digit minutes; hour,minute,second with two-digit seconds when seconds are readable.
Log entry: 4,07
